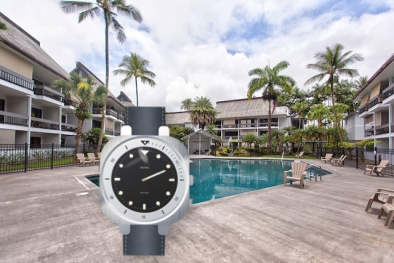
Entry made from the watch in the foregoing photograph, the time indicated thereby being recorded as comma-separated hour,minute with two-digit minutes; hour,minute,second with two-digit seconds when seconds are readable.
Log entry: 2,11
